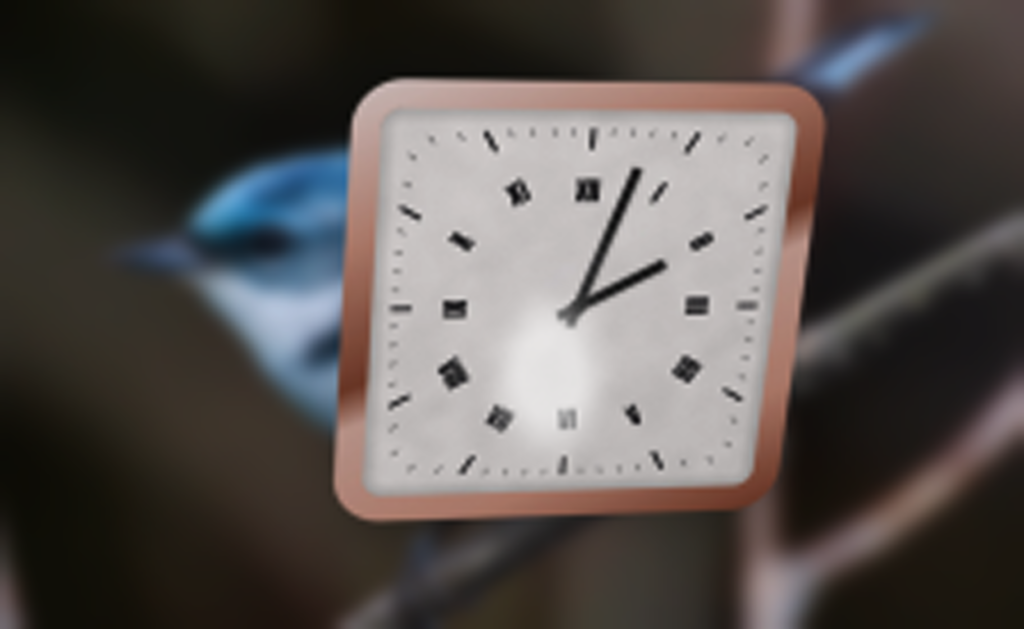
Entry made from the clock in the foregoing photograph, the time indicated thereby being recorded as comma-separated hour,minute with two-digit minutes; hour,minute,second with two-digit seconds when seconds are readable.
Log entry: 2,03
